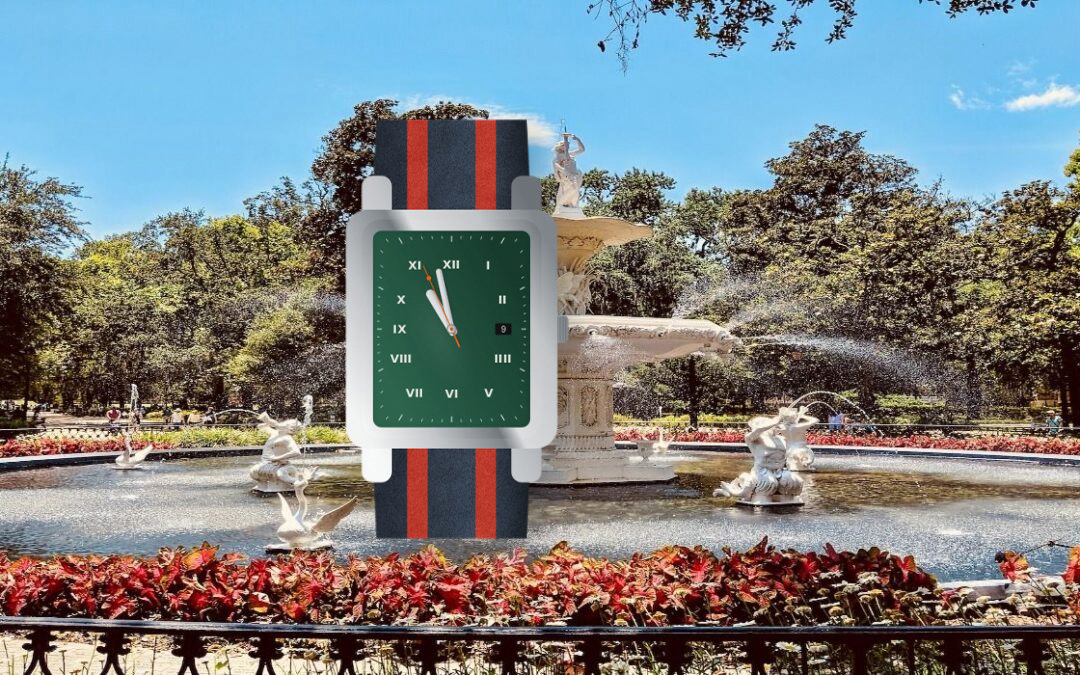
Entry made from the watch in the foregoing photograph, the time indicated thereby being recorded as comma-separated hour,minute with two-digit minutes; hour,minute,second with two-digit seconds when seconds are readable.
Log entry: 10,57,56
